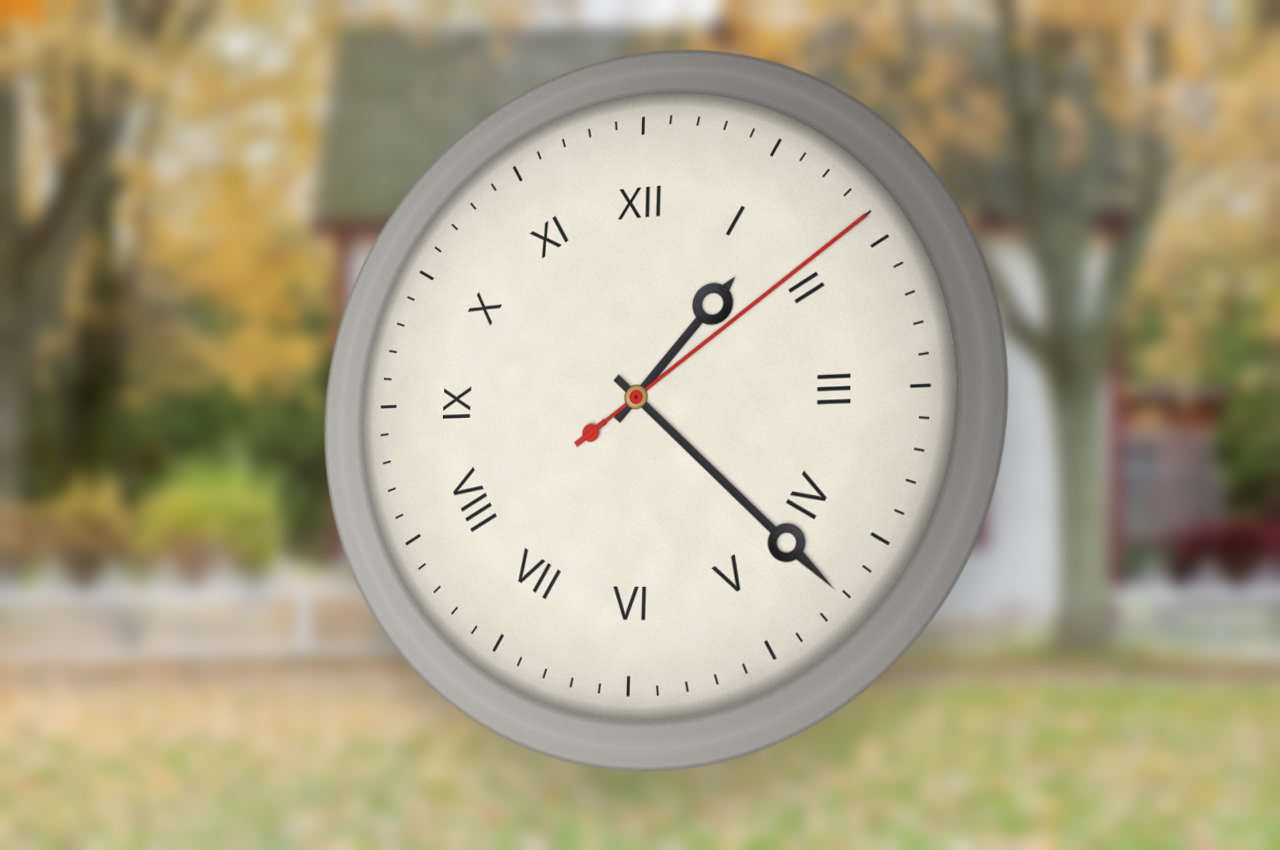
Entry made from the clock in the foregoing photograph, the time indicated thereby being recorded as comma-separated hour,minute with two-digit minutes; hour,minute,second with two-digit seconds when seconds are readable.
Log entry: 1,22,09
